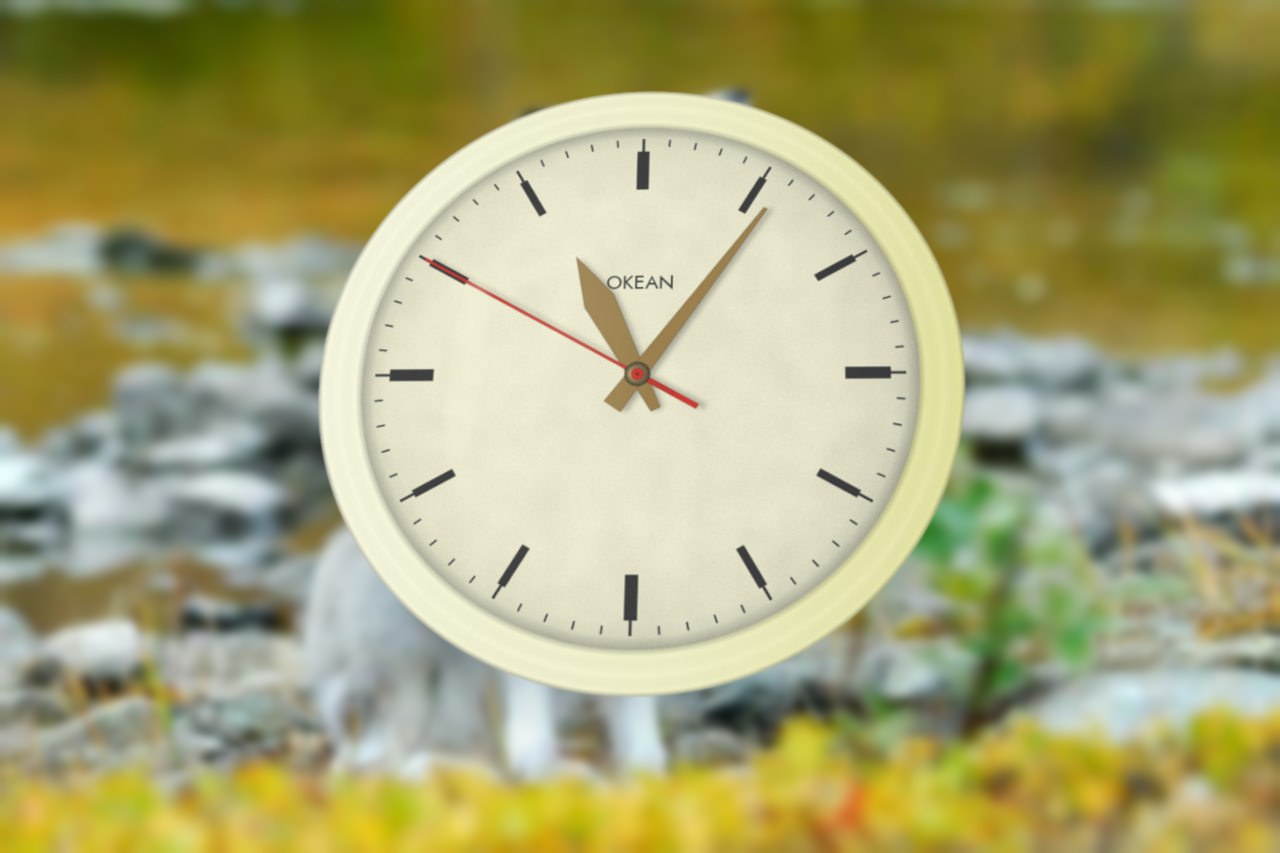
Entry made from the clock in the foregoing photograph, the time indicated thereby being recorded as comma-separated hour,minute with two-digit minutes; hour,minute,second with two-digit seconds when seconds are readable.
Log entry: 11,05,50
